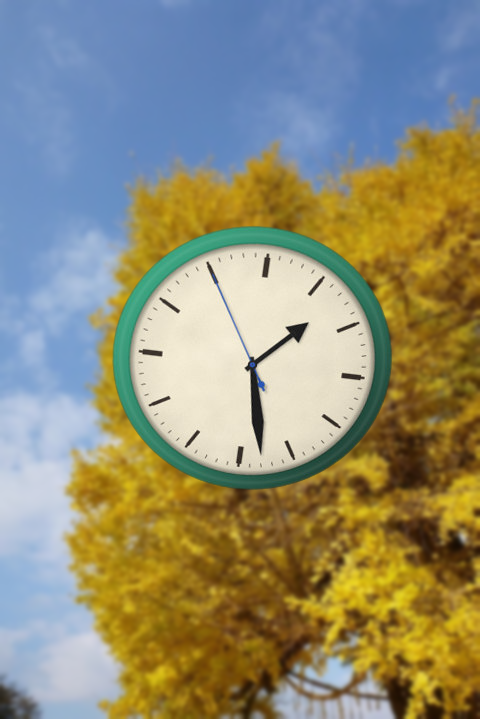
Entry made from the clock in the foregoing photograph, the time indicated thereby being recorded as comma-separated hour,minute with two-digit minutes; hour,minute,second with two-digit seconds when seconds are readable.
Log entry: 1,27,55
